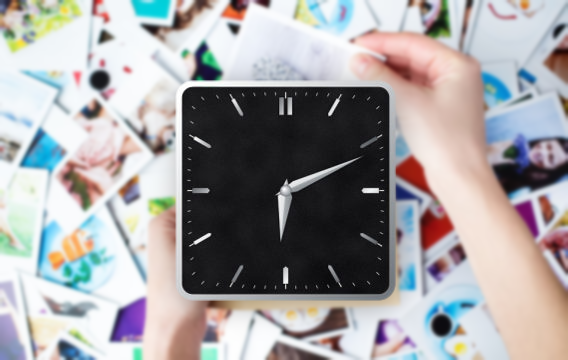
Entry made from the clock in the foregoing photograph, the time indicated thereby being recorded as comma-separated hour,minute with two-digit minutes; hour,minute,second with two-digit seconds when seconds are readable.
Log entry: 6,11
